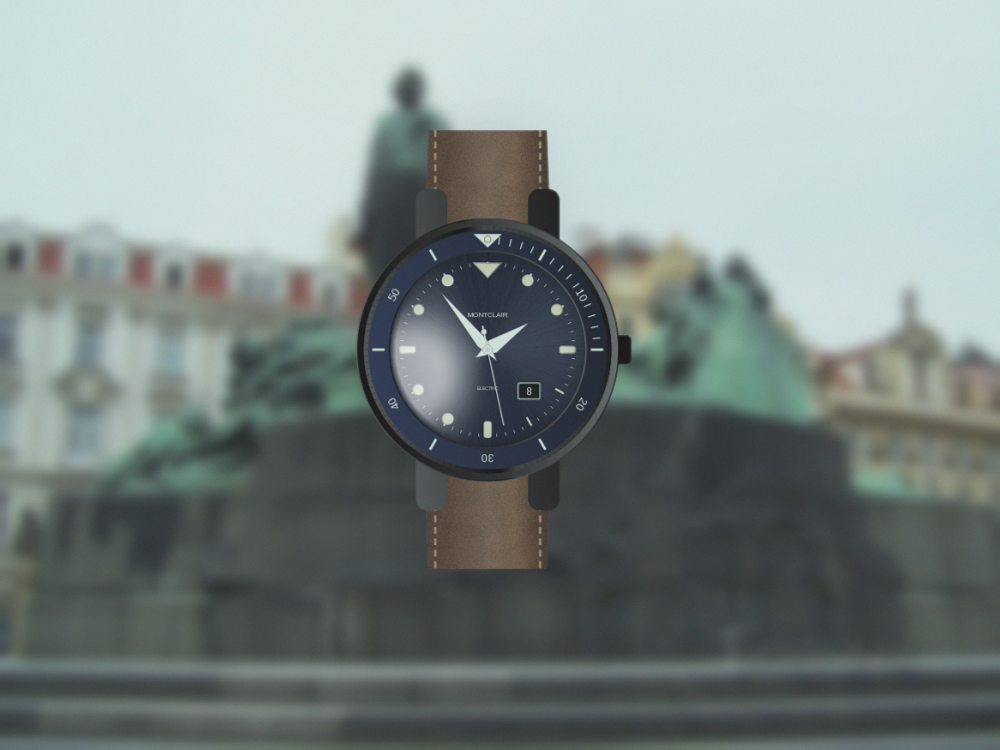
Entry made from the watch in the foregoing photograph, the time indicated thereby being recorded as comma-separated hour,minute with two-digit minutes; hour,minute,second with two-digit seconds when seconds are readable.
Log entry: 1,53,28
